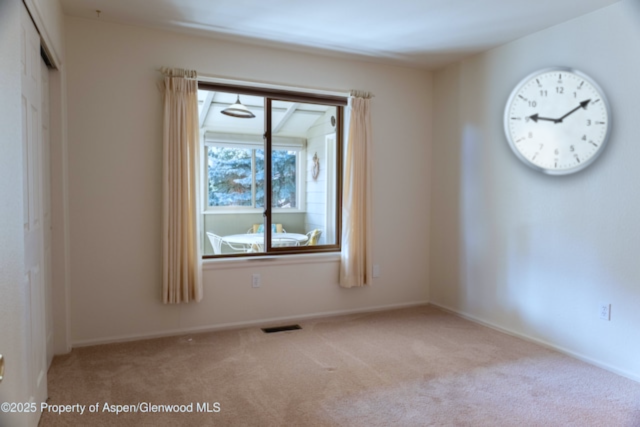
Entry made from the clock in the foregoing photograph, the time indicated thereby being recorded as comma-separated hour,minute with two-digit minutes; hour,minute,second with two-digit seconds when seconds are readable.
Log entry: 9,09
